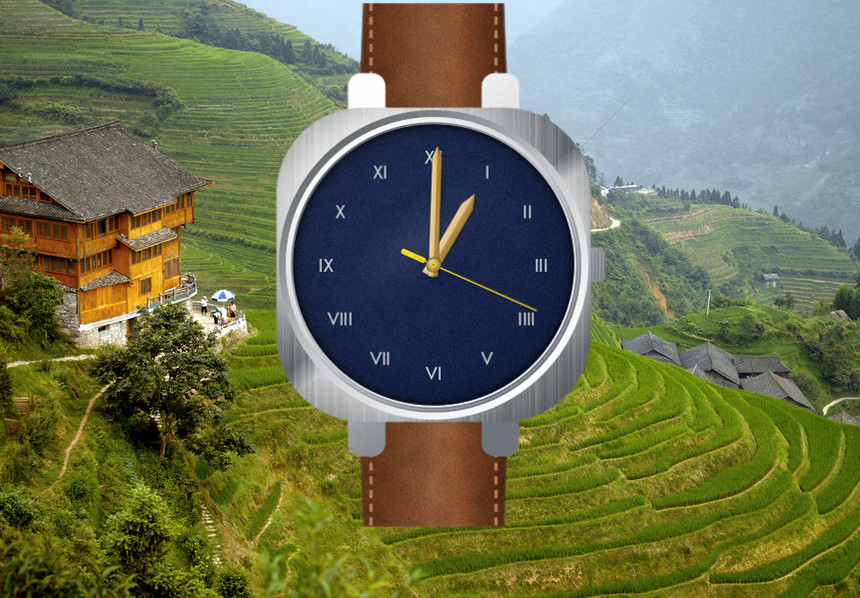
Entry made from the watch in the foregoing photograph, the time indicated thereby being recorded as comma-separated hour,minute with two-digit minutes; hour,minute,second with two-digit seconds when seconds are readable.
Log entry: 1,00,19
